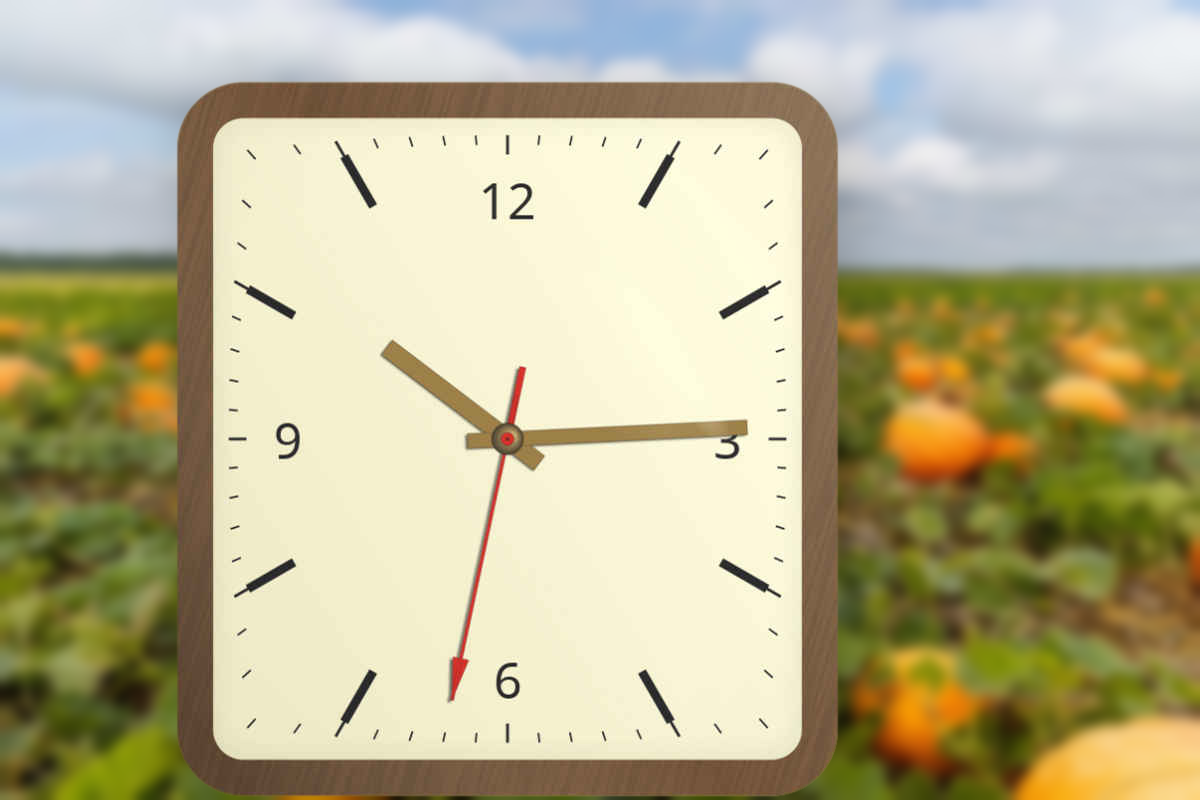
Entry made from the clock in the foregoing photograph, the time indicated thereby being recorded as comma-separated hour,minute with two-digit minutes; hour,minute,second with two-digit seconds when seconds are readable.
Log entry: 10,14,32
